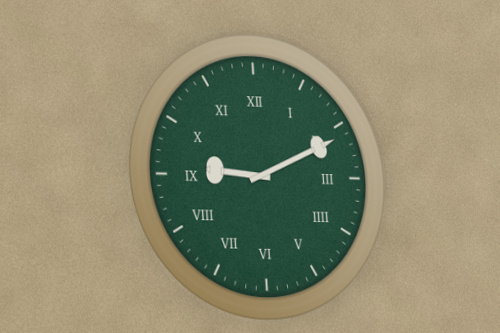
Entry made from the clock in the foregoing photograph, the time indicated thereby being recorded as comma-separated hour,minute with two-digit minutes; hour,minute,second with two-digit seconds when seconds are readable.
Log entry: 9,11
